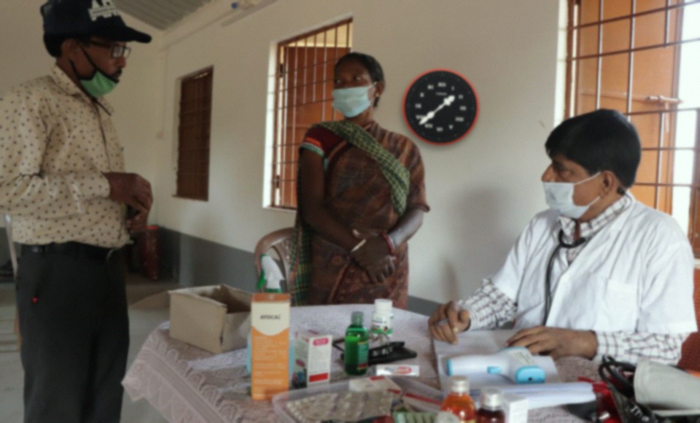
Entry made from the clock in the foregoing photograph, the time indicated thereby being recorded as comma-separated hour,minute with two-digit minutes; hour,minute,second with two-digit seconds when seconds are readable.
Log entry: 1,38
